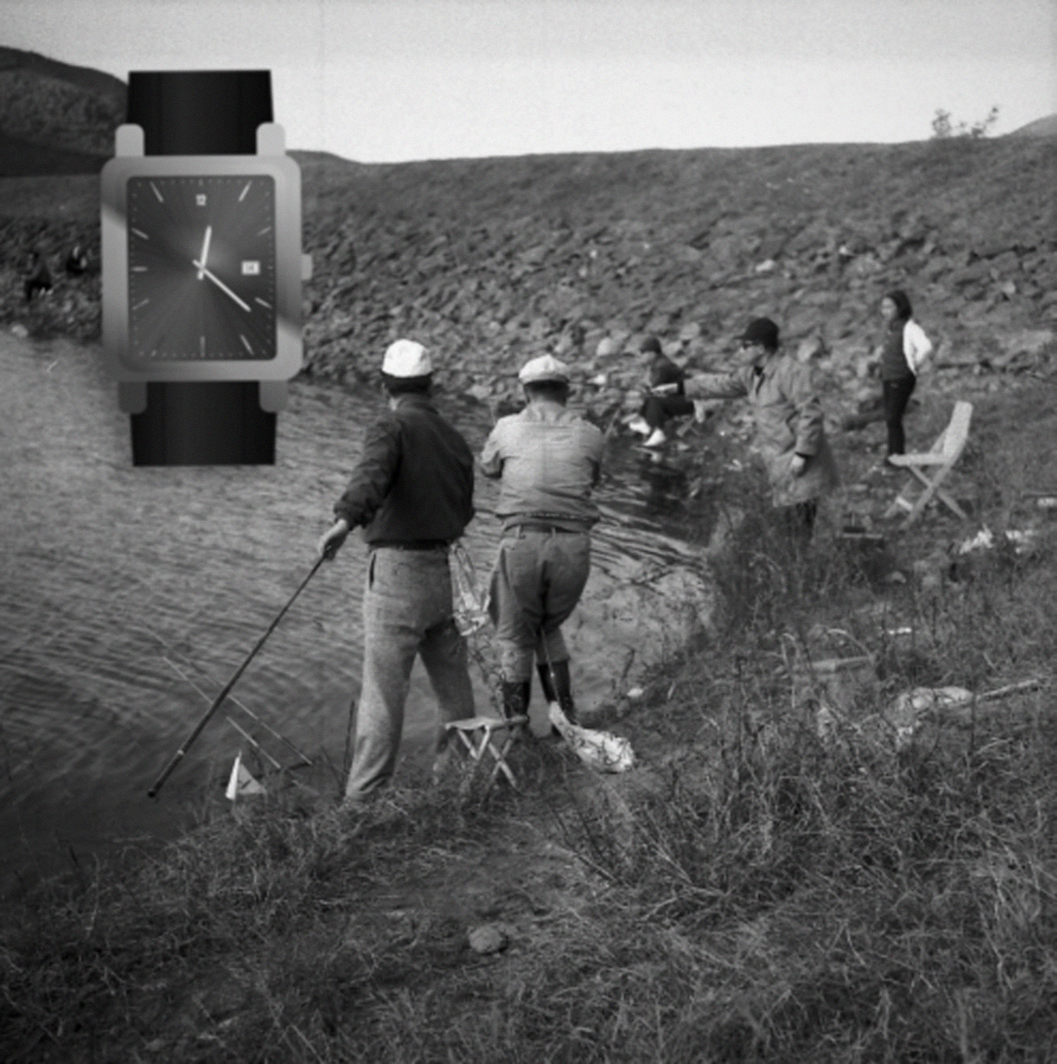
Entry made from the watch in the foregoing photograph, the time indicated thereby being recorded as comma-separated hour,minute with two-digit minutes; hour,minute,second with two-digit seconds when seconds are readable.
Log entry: 12,22
